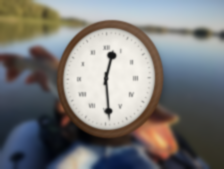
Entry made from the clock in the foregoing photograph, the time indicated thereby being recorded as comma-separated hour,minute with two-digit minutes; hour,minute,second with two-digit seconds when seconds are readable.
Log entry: 12,29
